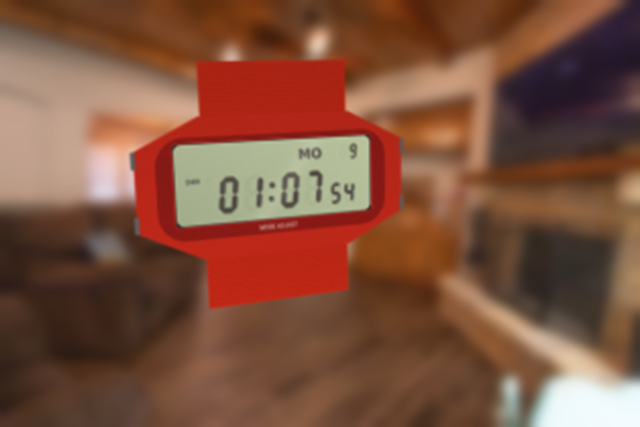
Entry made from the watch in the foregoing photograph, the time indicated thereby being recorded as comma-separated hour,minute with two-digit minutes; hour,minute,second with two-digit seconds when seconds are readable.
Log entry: 1,07,54
